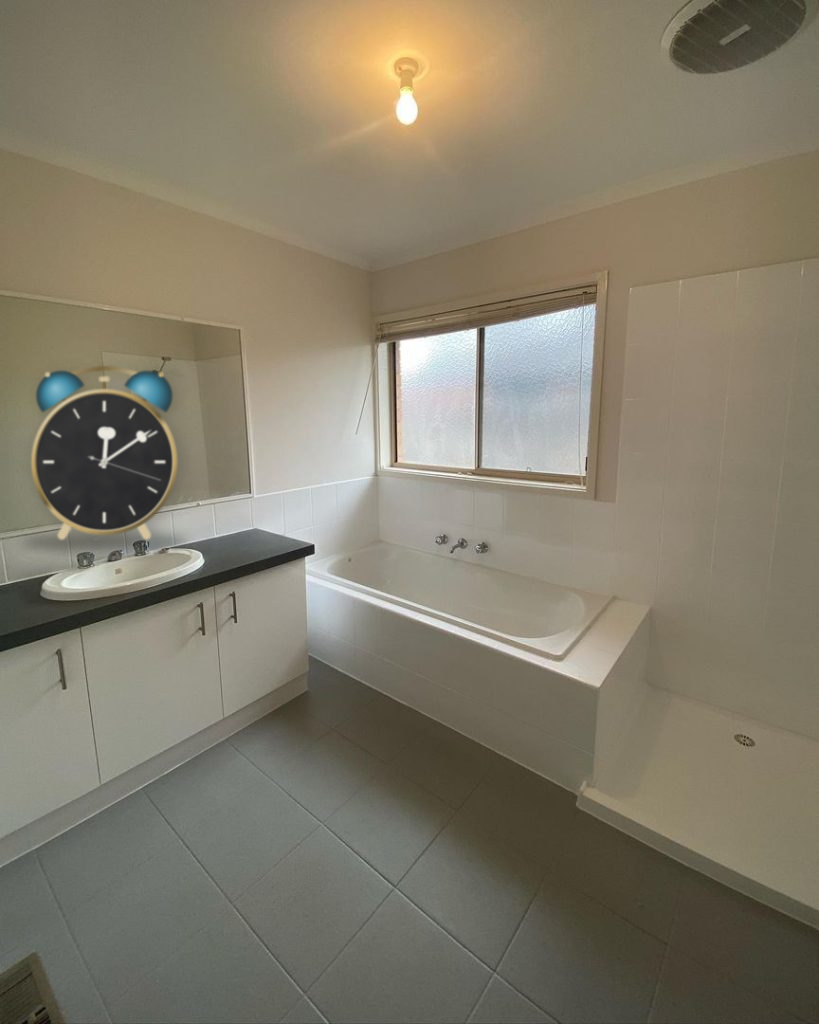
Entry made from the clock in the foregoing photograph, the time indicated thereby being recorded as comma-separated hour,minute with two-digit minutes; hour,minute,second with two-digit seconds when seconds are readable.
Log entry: 12,09,18
